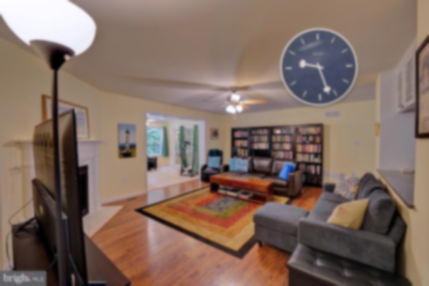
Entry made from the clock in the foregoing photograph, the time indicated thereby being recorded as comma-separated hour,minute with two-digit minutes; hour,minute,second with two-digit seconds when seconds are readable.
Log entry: 9,27
